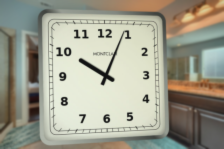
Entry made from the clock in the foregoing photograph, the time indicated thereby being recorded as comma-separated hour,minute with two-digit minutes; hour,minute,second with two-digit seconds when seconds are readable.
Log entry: 10,04
